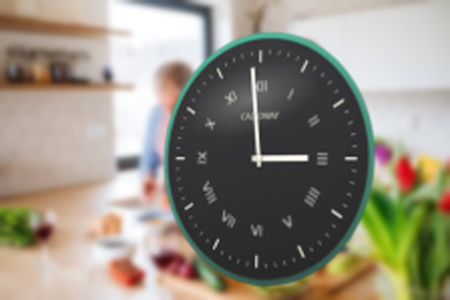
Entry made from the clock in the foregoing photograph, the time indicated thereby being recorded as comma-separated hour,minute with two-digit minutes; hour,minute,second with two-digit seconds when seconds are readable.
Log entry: 2,59
